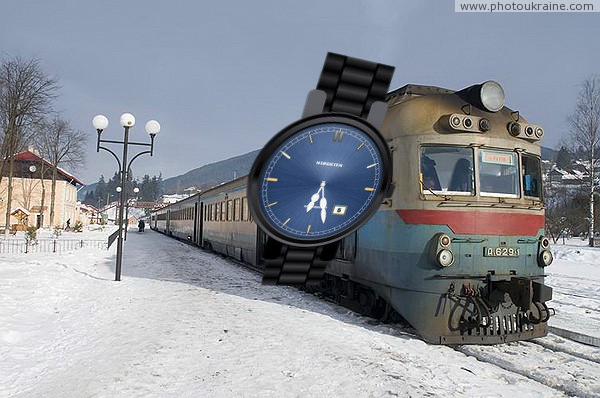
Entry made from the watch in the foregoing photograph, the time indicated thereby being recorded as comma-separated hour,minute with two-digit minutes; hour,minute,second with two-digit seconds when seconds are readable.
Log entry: 6,27
